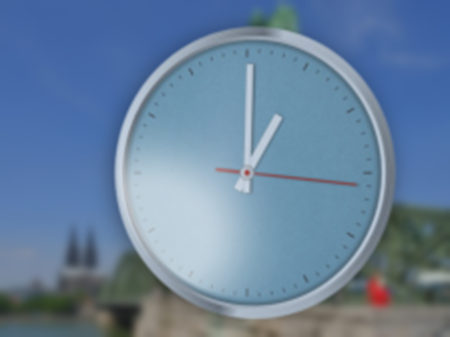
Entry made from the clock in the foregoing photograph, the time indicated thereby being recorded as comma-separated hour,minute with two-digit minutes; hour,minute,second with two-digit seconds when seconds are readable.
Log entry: 1,00,16
